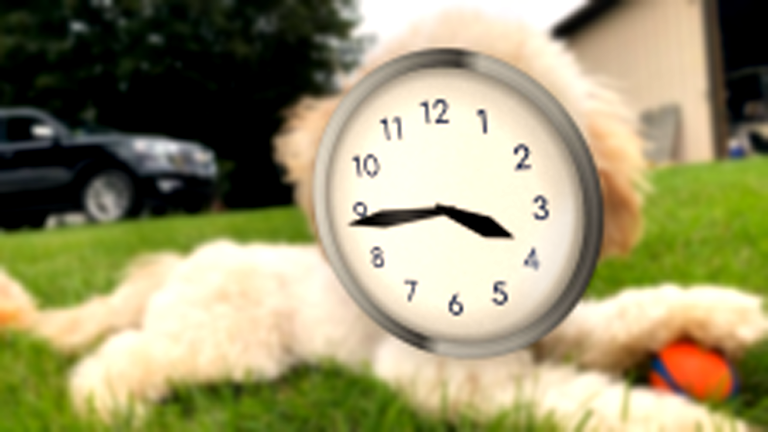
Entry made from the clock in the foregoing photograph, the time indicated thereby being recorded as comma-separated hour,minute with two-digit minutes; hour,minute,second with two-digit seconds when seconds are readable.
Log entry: 3,44
